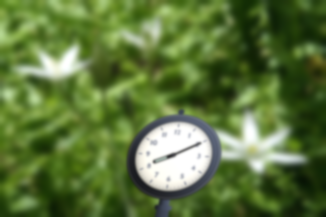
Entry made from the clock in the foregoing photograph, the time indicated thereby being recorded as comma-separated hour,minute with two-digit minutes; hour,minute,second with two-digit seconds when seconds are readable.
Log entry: 8,10
